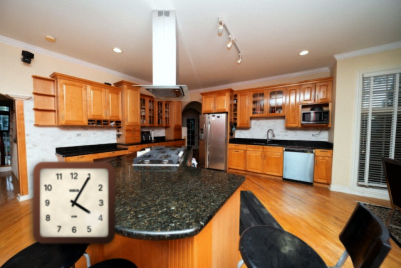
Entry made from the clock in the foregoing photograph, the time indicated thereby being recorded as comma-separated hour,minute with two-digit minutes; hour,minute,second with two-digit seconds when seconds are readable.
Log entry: 4,05
